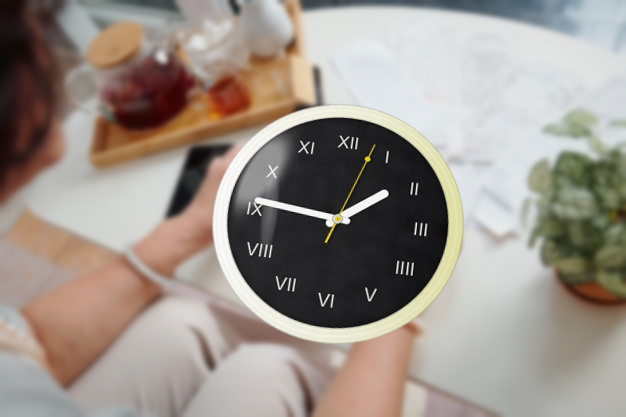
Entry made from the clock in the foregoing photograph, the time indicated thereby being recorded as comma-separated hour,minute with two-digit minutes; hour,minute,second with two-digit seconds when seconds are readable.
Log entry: 1,46,03
